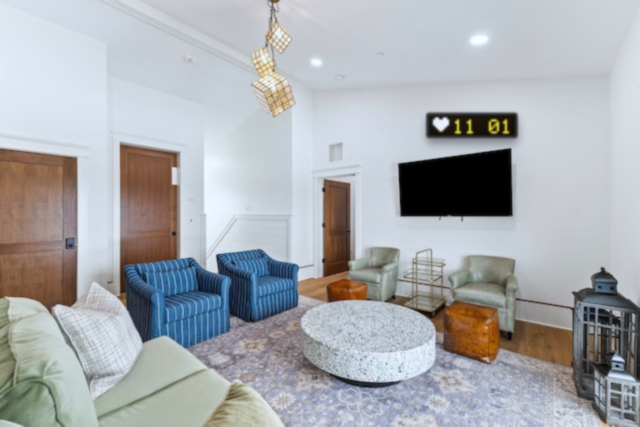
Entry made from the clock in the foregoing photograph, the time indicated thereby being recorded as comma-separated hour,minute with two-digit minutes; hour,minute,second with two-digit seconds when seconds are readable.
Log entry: 11,01
